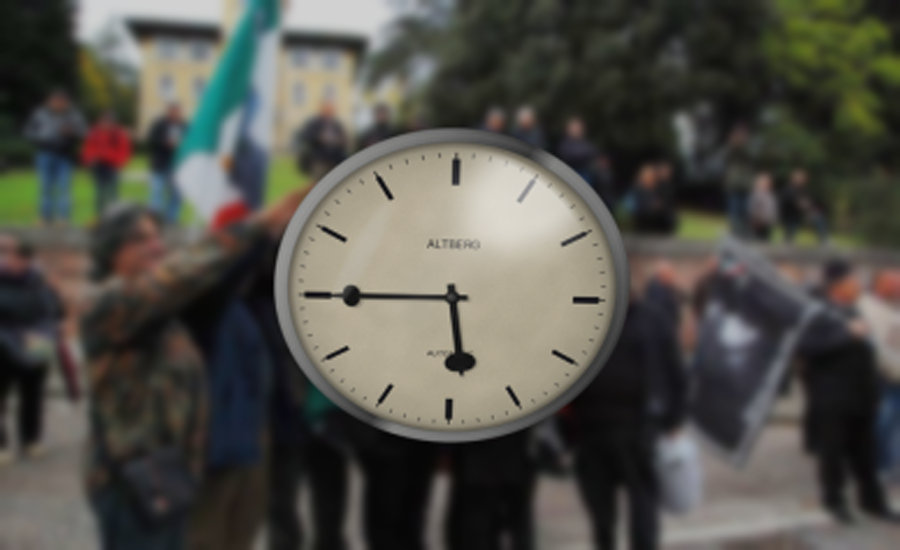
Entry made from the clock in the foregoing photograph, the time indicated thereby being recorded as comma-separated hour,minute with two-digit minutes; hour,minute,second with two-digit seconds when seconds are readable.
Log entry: 5,45
